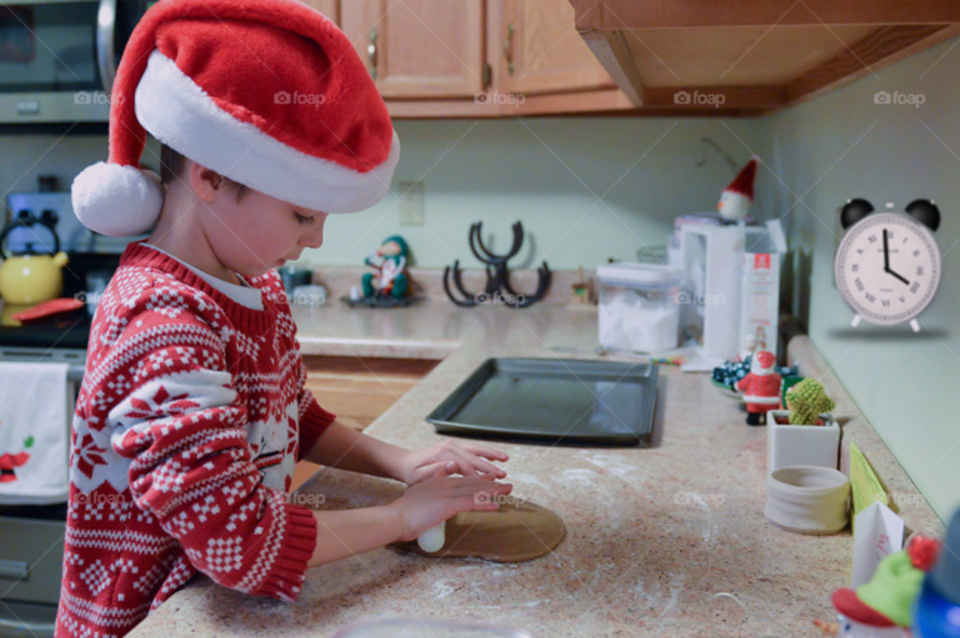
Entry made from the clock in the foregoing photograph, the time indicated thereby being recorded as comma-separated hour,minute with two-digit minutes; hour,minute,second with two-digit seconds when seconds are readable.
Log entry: 3,59
